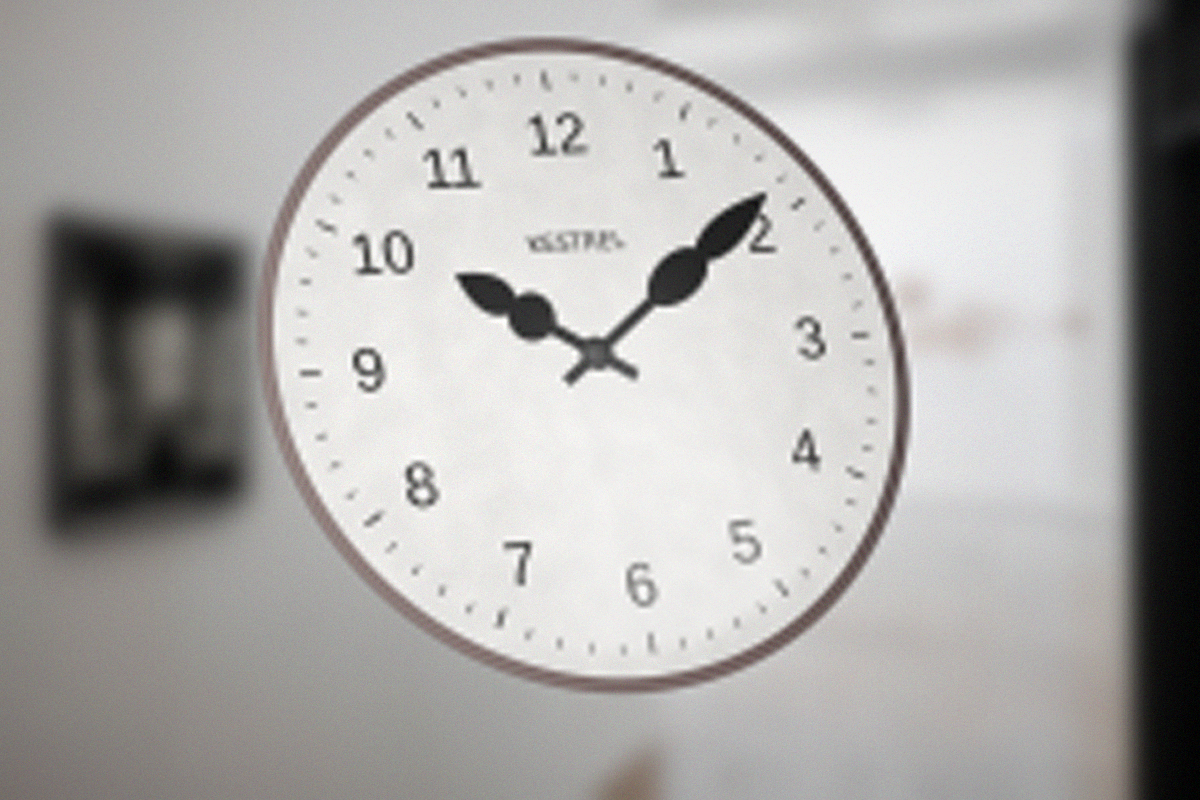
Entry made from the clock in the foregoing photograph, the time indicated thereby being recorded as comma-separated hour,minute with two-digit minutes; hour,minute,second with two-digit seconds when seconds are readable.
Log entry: 10,09
